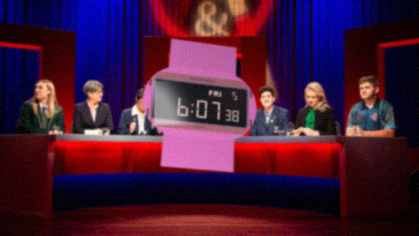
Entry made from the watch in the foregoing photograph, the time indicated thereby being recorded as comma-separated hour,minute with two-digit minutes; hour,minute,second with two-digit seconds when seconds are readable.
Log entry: 6,07,38
